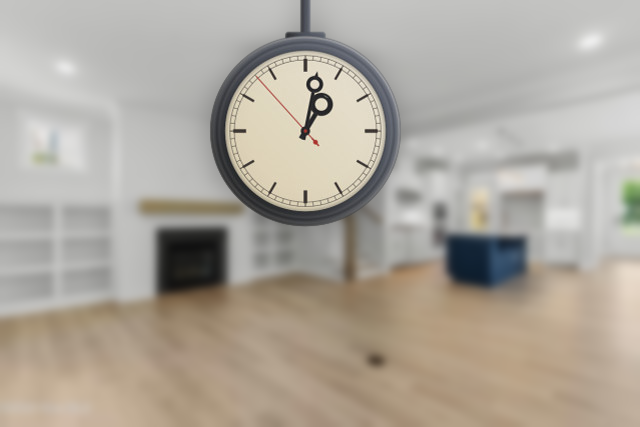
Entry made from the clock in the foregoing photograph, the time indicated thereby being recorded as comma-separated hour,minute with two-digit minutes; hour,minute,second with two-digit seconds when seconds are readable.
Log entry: 1,01,53
